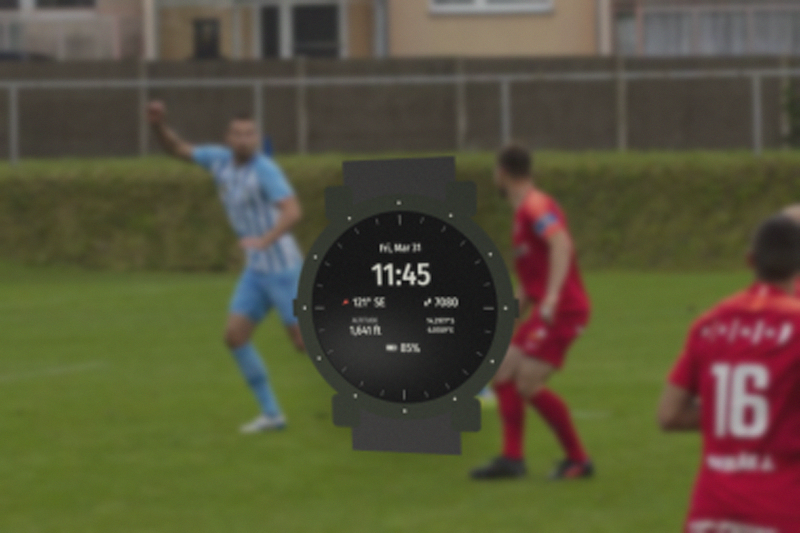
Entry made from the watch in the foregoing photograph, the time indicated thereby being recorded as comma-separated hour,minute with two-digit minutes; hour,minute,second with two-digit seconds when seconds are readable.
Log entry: 11,45
